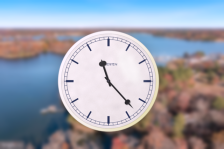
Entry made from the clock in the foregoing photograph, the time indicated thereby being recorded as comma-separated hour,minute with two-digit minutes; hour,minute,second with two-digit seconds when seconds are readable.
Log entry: 11,23
